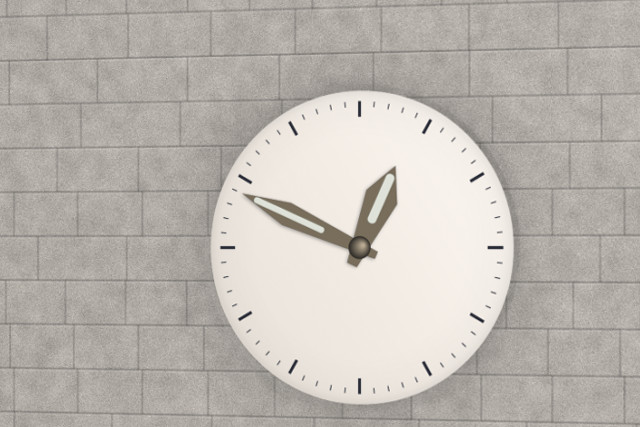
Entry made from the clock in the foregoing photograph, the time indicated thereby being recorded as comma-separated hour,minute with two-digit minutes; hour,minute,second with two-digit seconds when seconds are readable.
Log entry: 12,49
